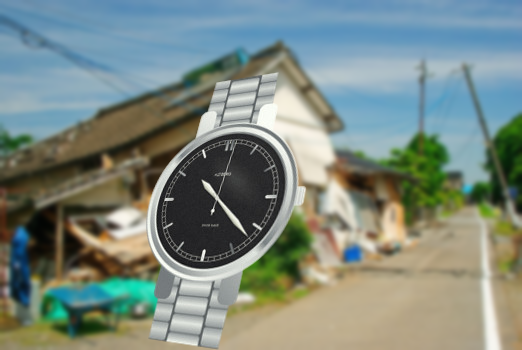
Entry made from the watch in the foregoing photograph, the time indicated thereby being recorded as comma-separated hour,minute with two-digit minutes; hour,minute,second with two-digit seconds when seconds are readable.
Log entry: 10,22,01
